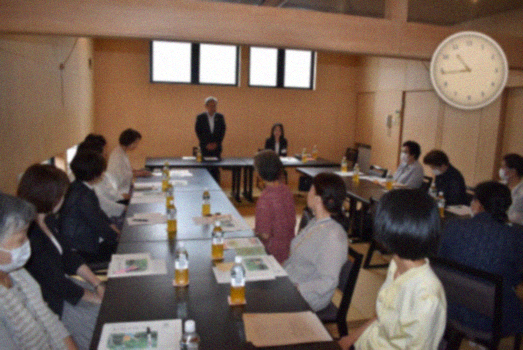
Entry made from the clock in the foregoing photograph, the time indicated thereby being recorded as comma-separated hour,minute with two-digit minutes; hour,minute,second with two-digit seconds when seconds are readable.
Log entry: 10,44
